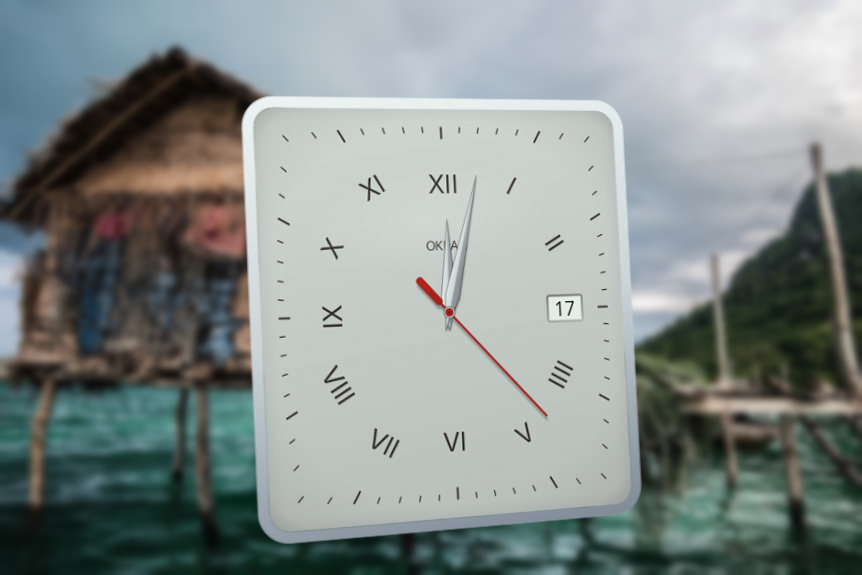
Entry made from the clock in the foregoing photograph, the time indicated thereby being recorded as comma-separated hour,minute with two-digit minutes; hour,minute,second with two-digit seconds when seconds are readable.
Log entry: 12,02,23
